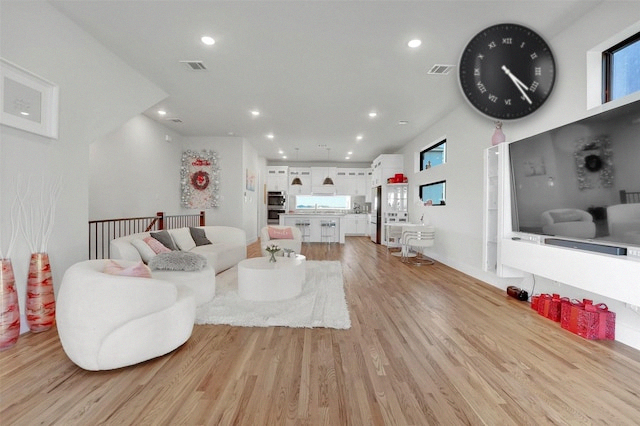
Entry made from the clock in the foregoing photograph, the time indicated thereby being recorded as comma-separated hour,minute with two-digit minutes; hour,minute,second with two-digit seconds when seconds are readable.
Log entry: 4,24
